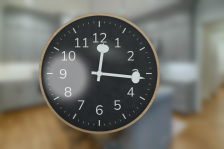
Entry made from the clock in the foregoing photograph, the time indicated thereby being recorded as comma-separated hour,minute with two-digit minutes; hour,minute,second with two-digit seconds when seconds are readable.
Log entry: 12,16
